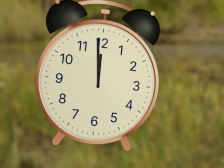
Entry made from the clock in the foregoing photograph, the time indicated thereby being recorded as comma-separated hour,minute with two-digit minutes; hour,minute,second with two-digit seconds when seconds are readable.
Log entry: 11,59
